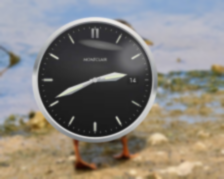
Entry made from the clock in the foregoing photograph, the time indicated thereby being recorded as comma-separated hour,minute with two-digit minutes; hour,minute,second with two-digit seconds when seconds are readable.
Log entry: 2,41
